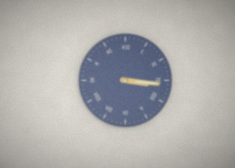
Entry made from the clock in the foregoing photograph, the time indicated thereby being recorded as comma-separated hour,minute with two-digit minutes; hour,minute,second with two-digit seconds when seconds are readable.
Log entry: 3,16
